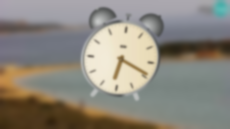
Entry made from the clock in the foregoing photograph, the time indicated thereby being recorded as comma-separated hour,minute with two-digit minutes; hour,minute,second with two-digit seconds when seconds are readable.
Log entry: 6,19
